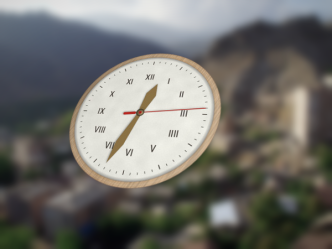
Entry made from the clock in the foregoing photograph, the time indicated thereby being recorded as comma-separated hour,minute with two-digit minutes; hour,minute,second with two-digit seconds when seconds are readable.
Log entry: 12,33,14
